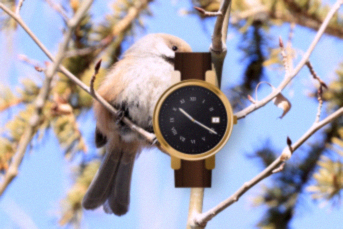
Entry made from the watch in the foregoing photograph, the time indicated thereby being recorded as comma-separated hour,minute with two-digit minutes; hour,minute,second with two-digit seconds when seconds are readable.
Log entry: 10,20
